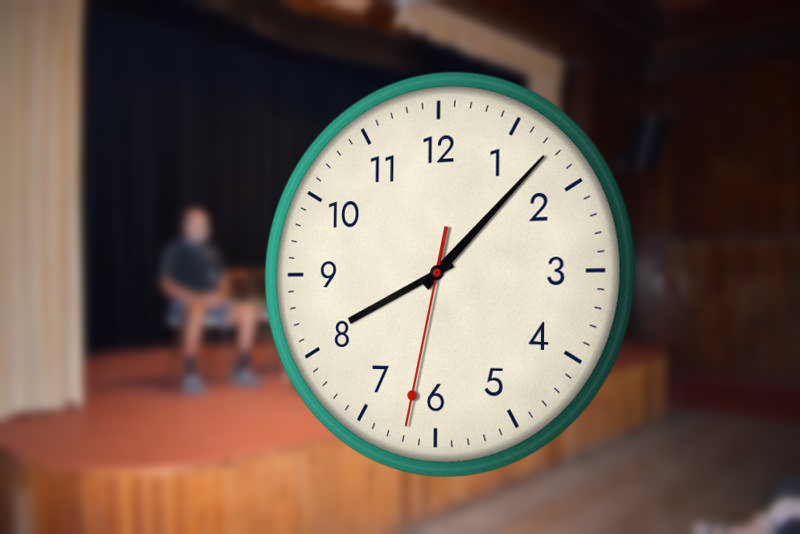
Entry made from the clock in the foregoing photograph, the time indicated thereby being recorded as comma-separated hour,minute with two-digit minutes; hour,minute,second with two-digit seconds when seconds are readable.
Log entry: 8,07,32
